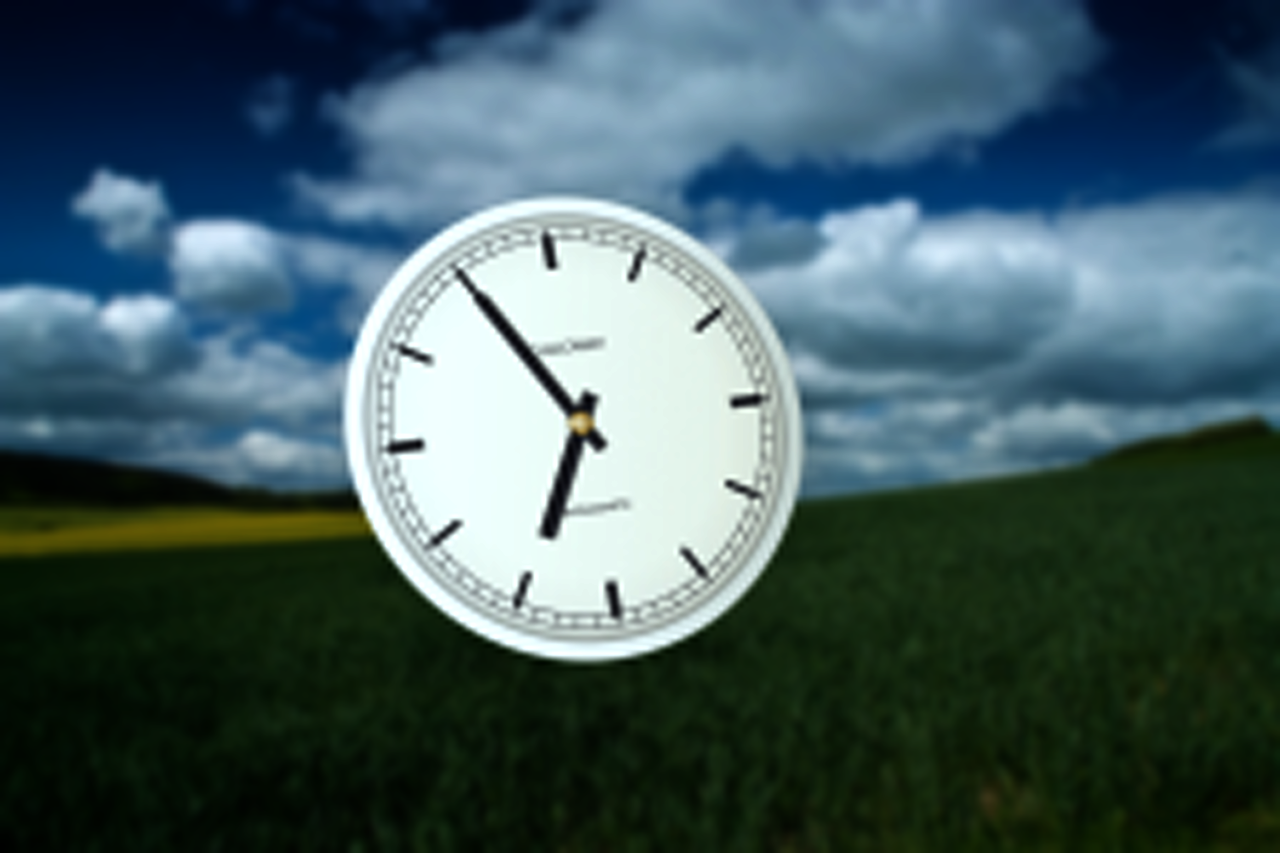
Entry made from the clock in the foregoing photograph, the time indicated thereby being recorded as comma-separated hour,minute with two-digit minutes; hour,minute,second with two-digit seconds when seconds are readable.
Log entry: 6,55
